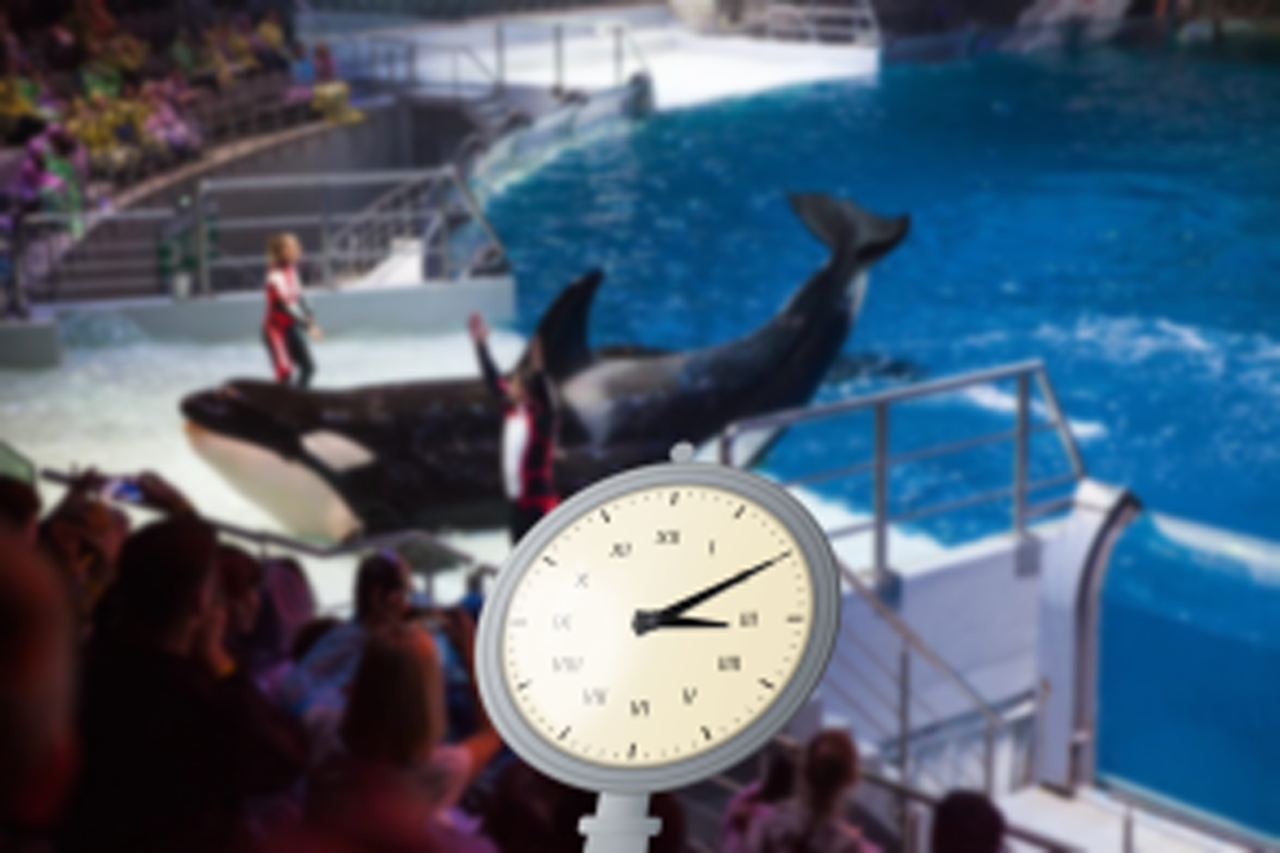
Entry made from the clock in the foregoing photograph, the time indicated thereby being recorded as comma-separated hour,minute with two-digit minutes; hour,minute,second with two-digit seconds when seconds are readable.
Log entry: 3,10
